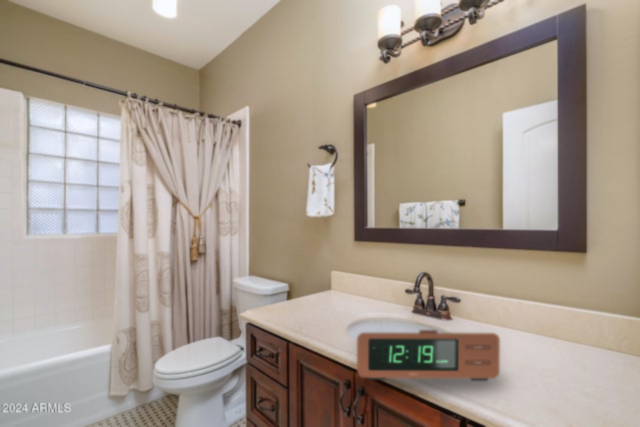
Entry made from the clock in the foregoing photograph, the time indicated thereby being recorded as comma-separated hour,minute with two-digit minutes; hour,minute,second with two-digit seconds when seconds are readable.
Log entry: 12,19
